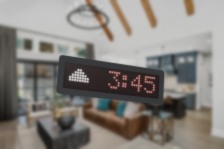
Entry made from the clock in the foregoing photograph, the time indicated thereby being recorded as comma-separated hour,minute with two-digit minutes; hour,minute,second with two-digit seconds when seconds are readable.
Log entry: 3,45
